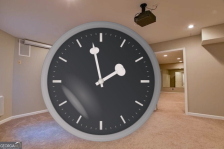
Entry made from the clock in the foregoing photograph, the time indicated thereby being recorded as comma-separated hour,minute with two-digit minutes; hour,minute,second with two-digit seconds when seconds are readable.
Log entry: 1,58
